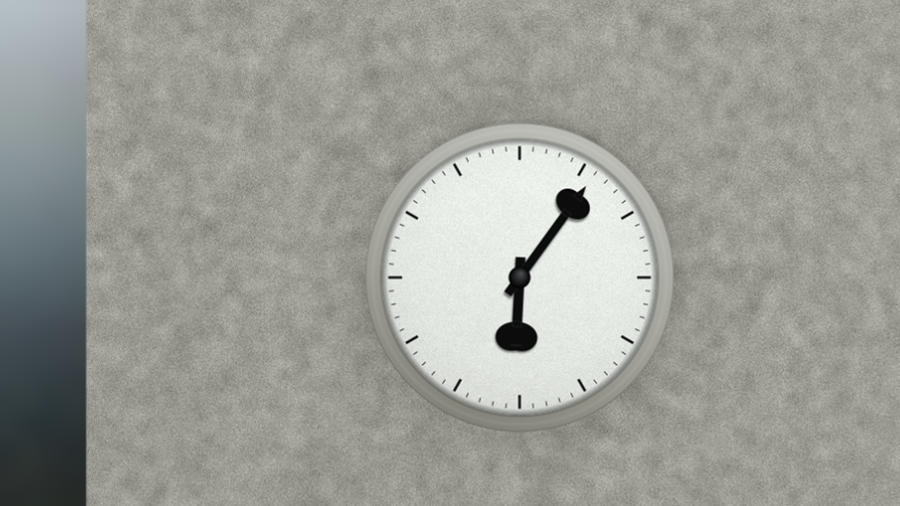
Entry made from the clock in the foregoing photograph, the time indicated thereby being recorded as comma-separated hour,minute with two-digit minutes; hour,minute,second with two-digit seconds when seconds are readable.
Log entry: 6,06
